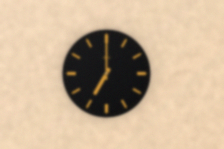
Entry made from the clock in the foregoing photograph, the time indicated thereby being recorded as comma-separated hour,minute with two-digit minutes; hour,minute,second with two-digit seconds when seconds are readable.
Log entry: 7,00
